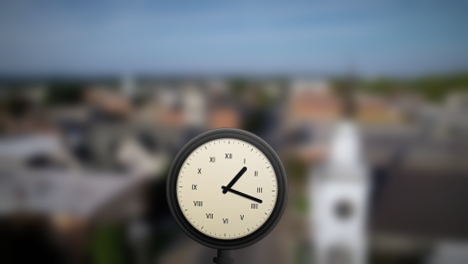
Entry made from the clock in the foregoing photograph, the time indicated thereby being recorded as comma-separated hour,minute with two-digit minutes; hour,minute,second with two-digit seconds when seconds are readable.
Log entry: 1,18
